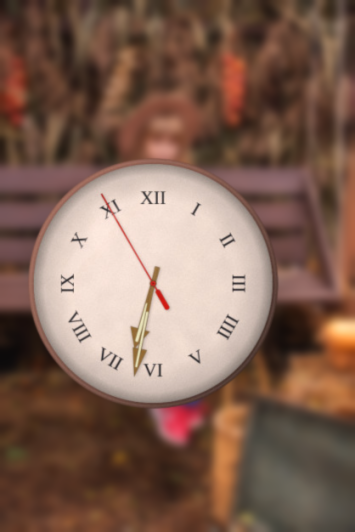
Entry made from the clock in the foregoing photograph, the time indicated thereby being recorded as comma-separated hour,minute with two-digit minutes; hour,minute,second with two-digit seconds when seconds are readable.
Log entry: 6,31,55
